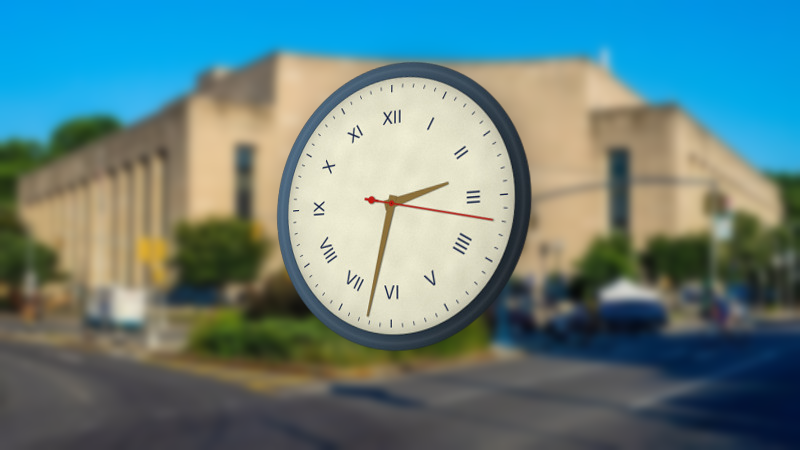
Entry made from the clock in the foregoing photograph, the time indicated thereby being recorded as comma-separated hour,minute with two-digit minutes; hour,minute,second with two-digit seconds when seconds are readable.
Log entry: 2,32,17
